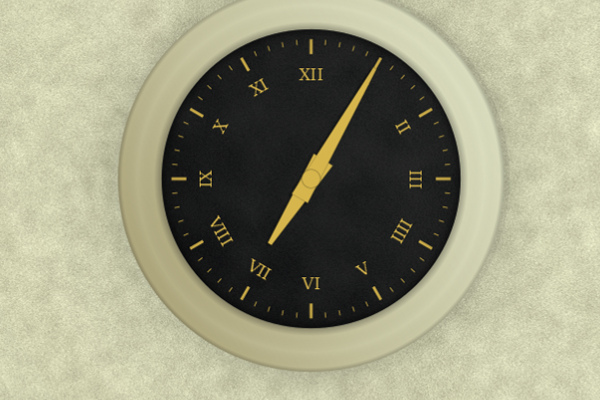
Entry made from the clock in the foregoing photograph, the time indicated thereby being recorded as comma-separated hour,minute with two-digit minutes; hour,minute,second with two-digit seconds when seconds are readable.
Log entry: 7,05
